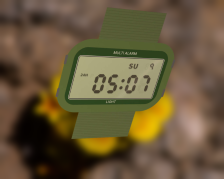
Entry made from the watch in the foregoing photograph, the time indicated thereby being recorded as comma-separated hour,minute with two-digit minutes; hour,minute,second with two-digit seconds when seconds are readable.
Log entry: 5,07
